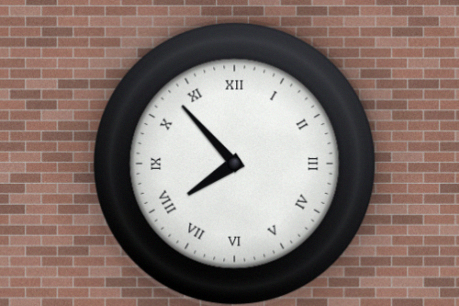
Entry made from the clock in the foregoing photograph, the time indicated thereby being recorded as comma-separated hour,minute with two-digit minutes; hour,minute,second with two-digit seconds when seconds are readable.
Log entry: 7,53
